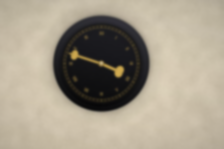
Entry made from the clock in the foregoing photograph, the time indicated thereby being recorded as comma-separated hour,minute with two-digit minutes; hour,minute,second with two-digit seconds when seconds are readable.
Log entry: 3,48
